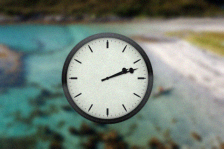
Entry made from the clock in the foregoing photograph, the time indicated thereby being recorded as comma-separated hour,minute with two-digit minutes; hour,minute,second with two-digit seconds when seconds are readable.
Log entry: 2,12
